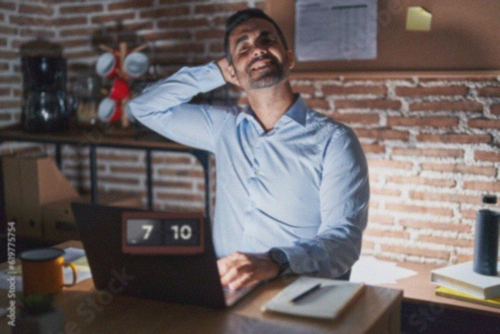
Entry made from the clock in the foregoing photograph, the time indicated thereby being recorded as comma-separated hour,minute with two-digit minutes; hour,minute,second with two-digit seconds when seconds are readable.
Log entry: 7,10
